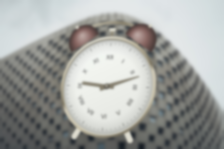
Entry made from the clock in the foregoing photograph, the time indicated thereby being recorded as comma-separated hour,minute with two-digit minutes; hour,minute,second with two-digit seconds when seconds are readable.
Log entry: 9,12
